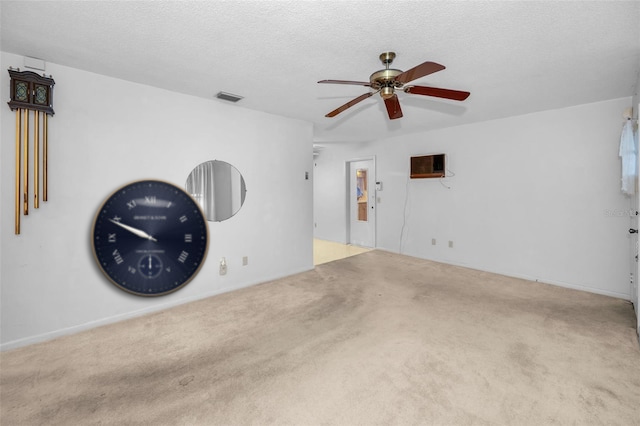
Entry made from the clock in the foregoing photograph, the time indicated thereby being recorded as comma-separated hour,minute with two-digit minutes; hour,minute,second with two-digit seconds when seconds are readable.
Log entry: 9,49
